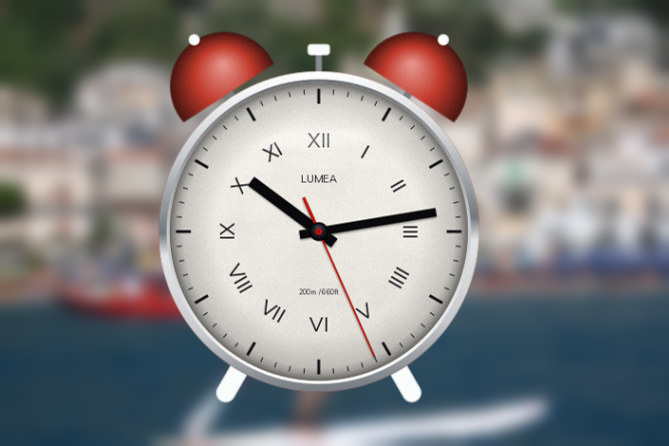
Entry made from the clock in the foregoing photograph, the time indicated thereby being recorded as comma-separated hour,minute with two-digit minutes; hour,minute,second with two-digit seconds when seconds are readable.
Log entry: 10,13,26
